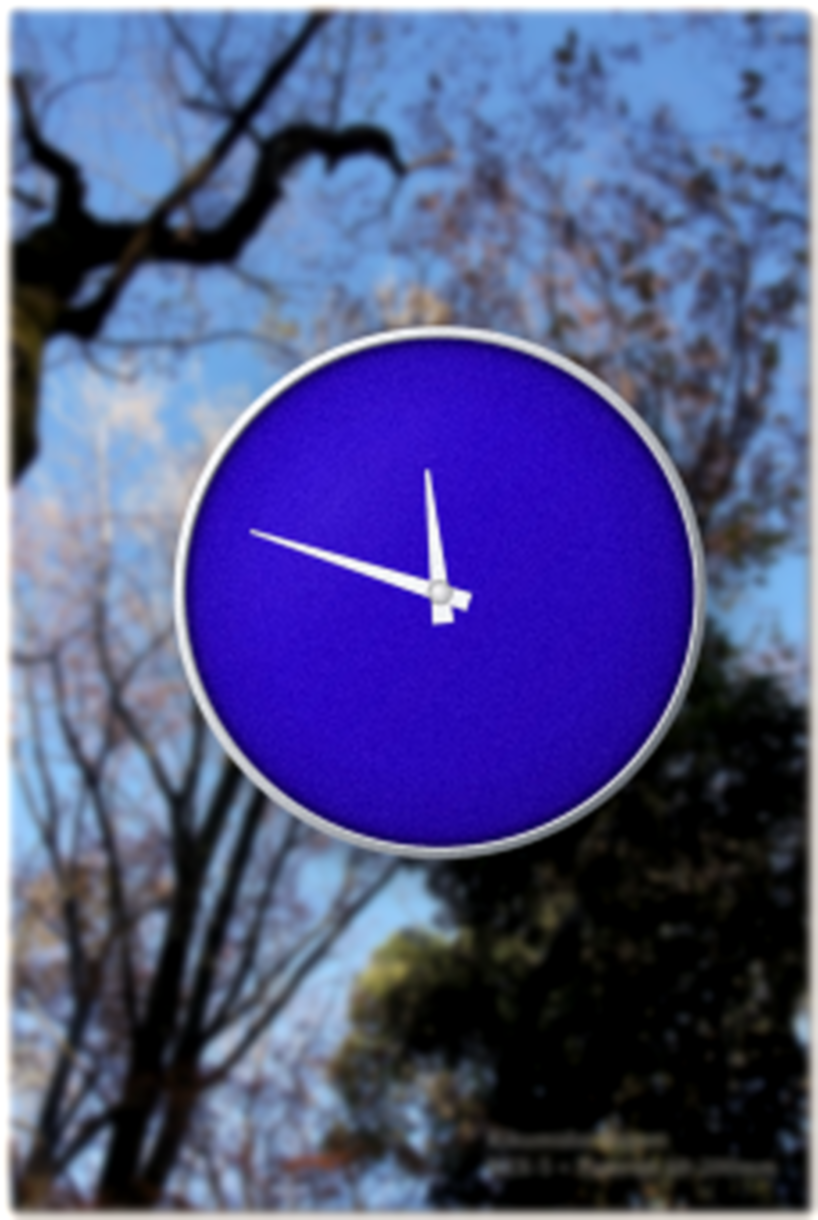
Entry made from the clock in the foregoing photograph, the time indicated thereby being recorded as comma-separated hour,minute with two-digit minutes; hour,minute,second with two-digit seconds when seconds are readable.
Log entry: 11,48
